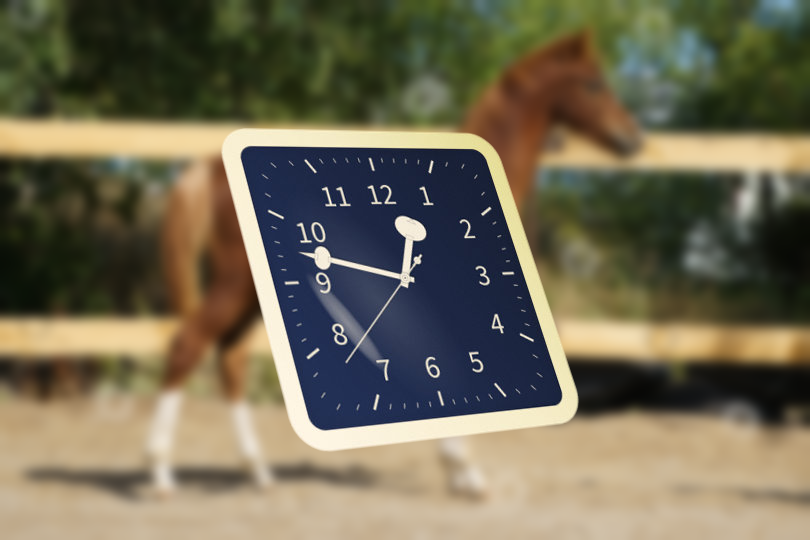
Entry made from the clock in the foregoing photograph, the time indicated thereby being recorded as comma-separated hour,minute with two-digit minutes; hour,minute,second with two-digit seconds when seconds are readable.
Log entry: 12,47,38
